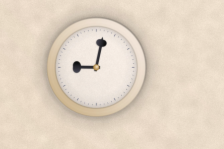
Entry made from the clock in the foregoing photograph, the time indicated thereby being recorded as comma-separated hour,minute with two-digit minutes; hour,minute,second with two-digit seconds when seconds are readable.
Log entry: 9,02
